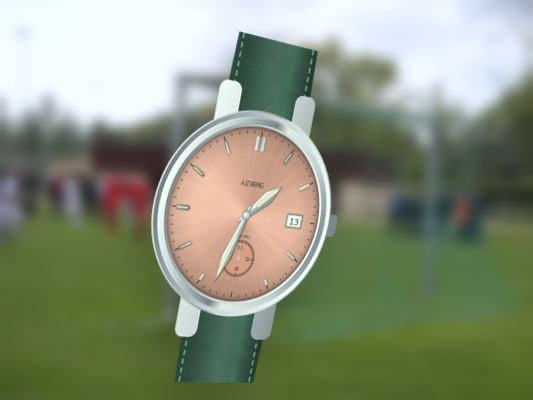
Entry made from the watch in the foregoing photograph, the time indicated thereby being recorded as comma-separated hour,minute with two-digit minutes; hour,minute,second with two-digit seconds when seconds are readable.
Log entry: 1,33
